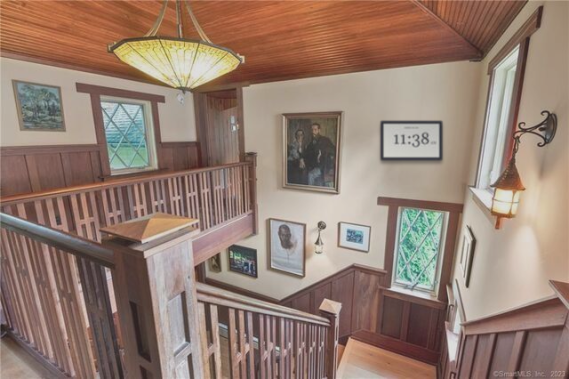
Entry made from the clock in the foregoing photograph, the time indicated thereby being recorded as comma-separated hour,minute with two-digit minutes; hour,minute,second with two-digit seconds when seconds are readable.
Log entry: 11,38
